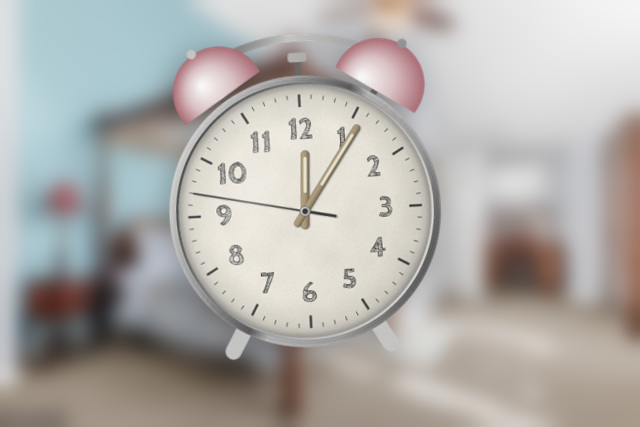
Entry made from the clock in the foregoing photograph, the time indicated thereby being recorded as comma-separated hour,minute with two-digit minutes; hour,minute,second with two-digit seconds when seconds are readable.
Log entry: 12,05,47
